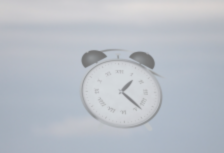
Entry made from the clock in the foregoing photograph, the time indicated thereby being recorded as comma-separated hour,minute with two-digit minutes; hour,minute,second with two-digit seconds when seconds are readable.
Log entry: 1,23
